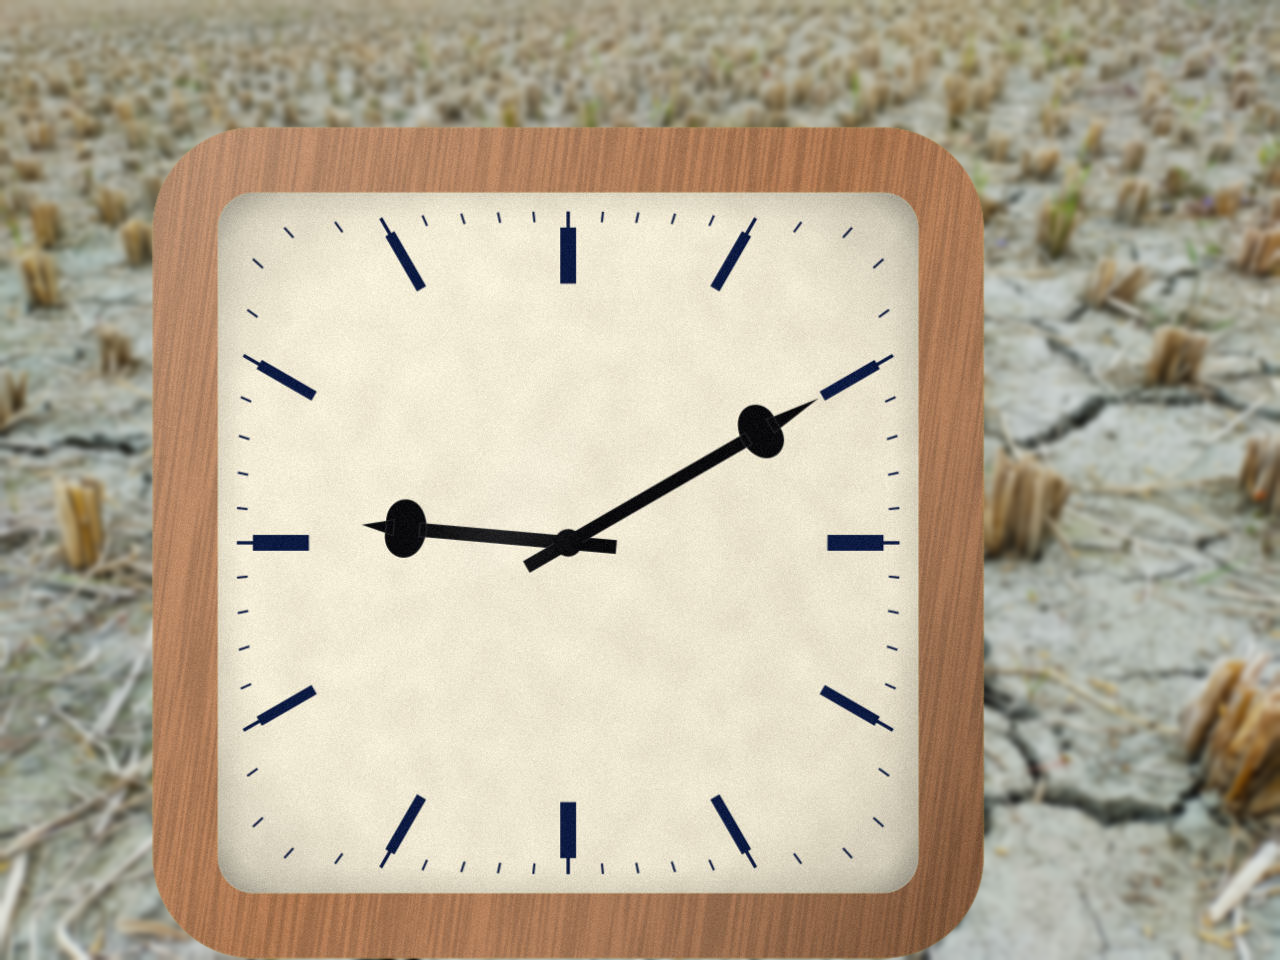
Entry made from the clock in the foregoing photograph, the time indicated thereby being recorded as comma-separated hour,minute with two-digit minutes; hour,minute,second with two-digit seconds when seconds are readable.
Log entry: 9,10
